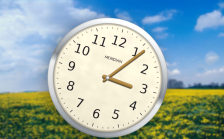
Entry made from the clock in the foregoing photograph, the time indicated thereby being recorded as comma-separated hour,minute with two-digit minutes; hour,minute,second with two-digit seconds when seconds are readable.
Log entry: 3,06
